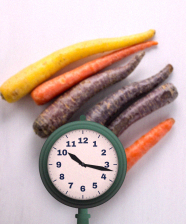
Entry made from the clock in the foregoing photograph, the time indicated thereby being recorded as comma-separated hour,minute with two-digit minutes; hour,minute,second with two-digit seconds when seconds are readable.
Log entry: 10,17
